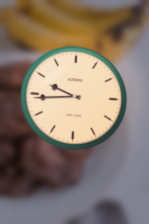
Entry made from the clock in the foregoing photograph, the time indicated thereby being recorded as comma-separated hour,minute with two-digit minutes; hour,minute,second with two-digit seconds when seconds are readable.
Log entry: 9,44
